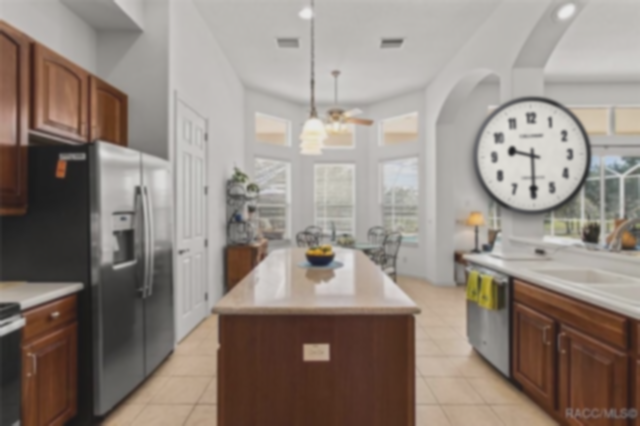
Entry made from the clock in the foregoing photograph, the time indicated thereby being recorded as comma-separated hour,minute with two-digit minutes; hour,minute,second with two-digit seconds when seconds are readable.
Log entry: 9,30
